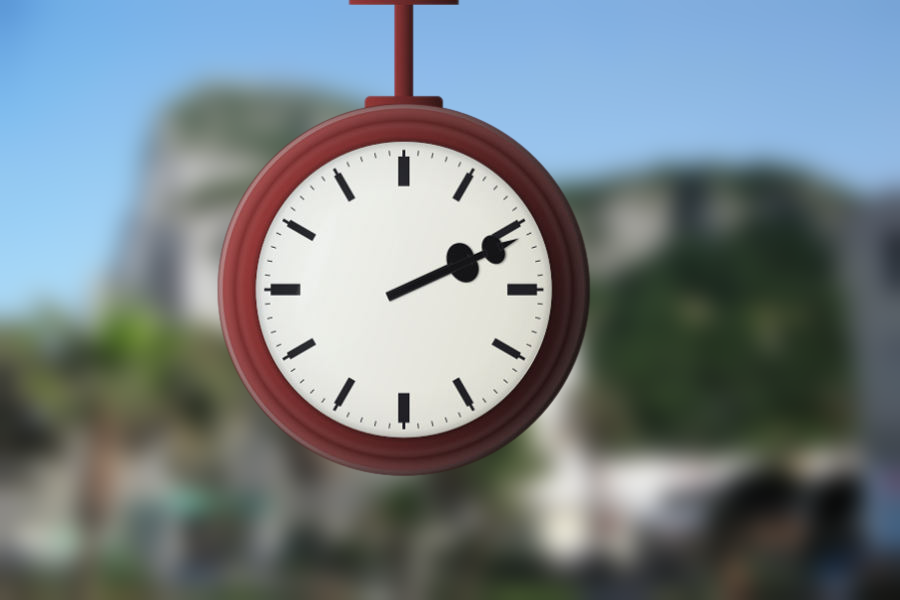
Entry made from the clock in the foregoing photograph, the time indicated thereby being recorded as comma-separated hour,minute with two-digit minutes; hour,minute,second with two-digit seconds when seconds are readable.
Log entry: 2,11
